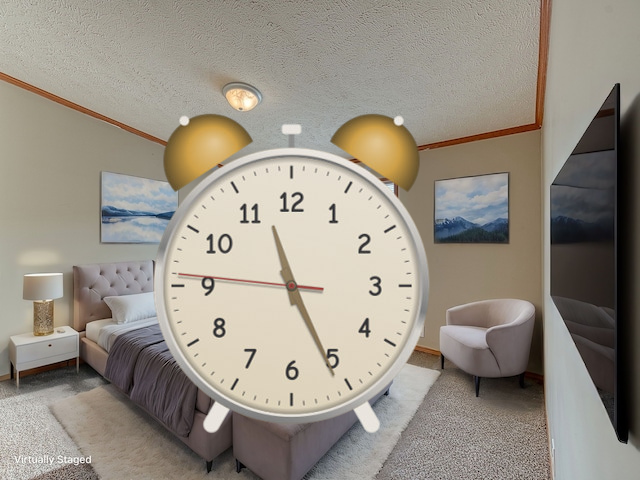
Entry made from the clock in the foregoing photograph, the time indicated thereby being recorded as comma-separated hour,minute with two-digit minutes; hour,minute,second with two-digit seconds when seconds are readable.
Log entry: 11,25,46
